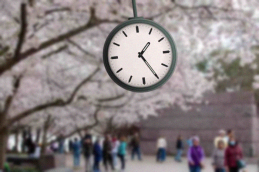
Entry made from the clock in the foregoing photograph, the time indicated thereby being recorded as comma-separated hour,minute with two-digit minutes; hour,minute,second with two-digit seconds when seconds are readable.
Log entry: 1,25
